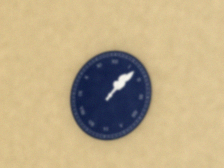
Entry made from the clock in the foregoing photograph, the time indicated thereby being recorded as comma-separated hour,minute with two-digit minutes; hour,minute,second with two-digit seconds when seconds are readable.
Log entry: 1,07
